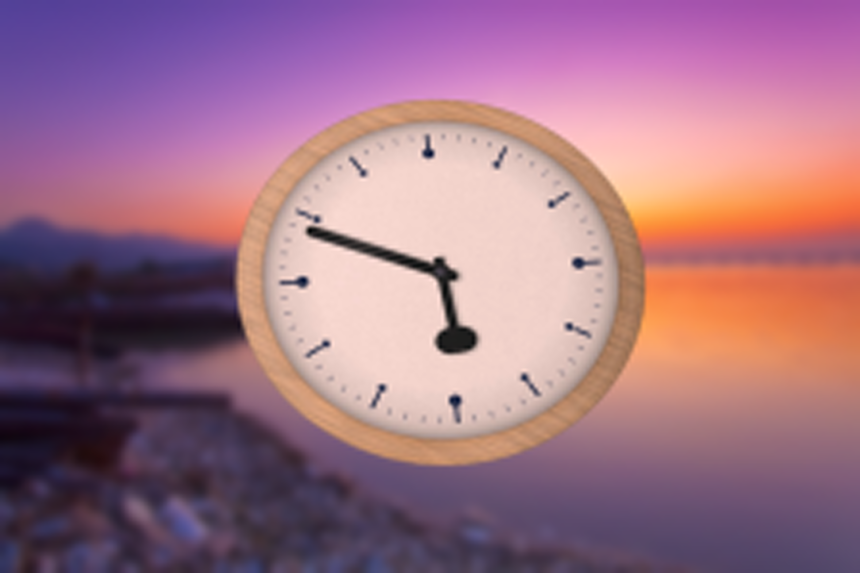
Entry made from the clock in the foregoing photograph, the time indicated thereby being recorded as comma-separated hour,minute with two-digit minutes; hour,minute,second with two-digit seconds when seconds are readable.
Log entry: 5,49
